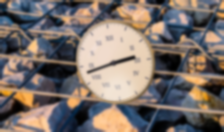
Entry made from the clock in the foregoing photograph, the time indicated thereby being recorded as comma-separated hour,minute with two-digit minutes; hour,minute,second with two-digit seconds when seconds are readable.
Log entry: 2,43
